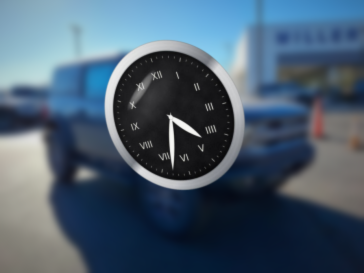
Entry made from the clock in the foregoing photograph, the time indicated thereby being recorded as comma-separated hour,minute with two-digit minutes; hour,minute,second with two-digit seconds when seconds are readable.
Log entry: 4,33
